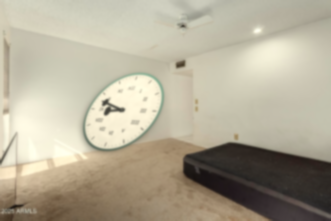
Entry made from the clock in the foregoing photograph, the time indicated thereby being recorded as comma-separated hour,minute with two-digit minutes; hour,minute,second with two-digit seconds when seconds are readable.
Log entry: 8,48
